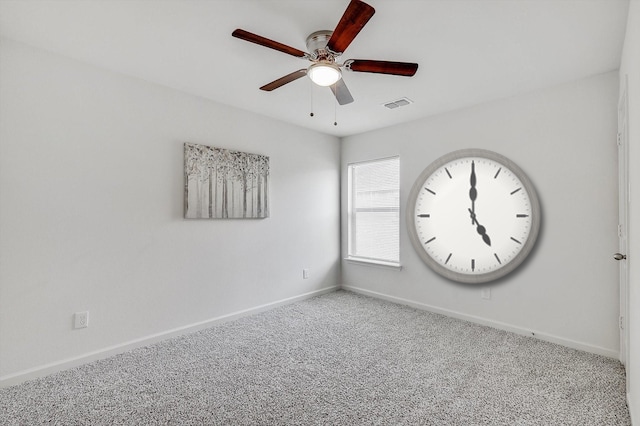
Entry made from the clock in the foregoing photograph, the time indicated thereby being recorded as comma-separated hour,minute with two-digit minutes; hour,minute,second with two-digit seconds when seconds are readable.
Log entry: 5,00
